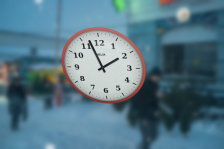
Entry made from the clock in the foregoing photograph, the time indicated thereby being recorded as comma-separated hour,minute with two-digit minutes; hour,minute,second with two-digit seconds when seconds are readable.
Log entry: 1,57
